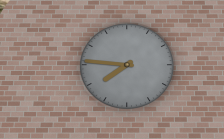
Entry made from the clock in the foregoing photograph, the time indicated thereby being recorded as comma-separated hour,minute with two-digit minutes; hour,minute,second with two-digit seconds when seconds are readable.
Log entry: 7,46
